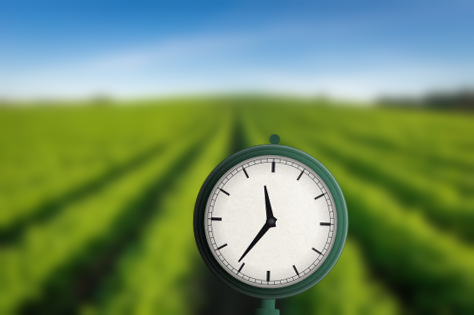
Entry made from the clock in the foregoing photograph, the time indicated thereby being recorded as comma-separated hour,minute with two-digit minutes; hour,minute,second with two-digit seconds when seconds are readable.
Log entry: 11,36
